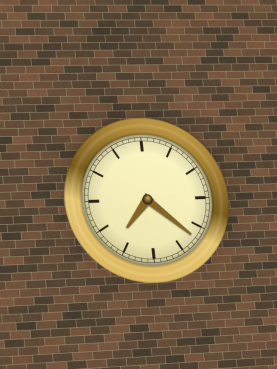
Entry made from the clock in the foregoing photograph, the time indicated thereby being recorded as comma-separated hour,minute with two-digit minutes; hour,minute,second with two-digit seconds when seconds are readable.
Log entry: 7,22
